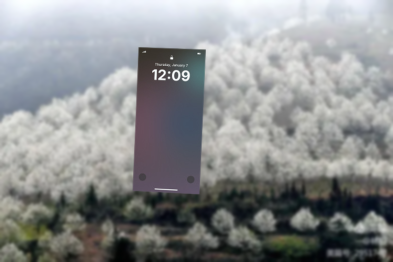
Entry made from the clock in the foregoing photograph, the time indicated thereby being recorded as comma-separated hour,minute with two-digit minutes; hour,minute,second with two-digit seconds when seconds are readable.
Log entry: 12,09
